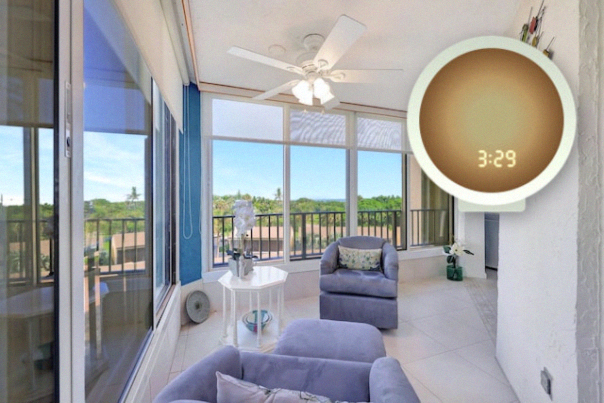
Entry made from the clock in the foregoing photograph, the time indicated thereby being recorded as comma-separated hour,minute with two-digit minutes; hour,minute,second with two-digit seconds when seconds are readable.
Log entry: 3,29
